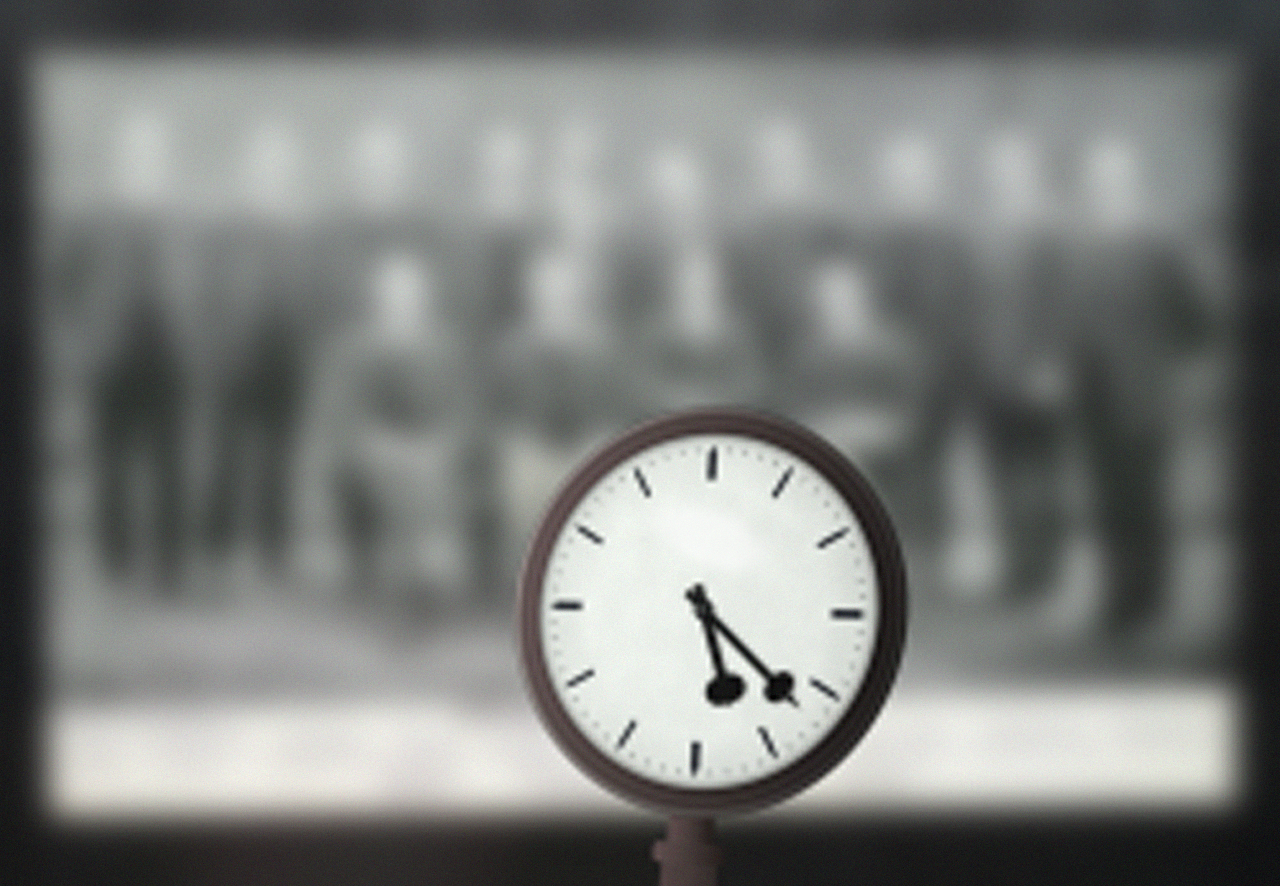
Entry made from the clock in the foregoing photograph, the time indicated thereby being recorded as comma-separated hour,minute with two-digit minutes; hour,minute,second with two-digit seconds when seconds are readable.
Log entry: 5,22
